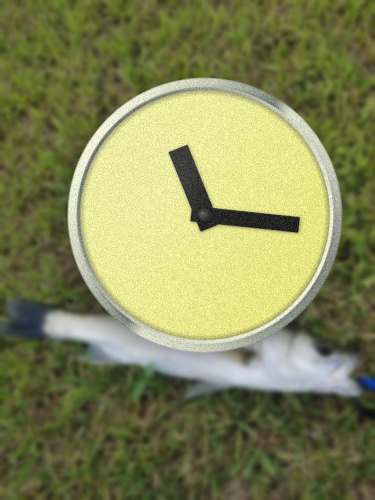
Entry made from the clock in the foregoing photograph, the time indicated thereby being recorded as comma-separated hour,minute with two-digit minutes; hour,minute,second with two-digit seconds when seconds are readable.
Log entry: 11,16
